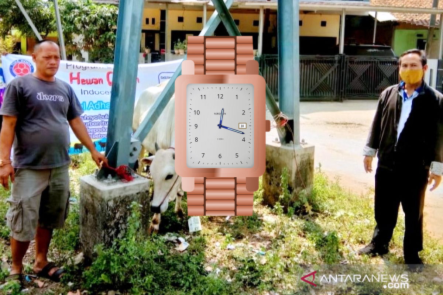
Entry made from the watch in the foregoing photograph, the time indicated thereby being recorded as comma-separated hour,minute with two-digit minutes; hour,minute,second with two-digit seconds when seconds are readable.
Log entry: 12,18
